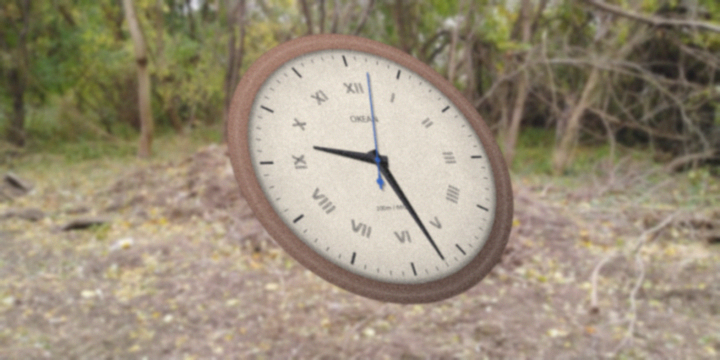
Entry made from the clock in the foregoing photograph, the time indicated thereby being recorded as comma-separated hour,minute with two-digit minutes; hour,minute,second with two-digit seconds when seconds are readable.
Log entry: 9,27,02
